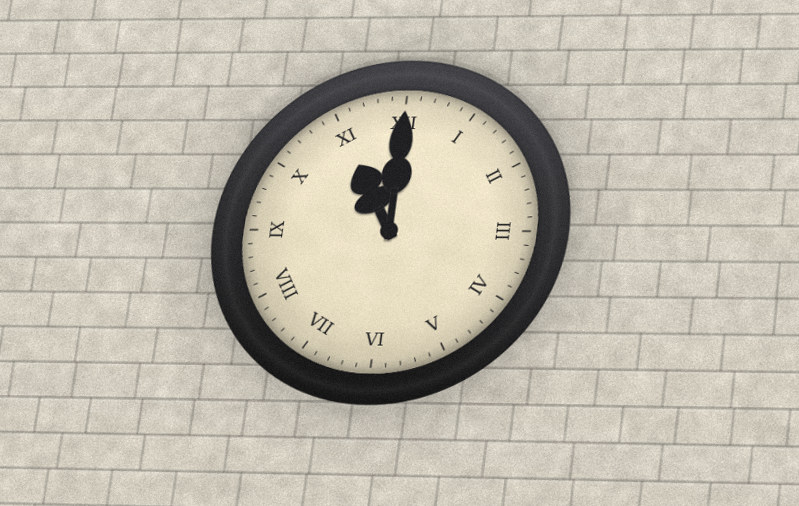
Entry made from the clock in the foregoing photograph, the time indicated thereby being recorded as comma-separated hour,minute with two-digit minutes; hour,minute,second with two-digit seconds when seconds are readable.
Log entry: 11,00
